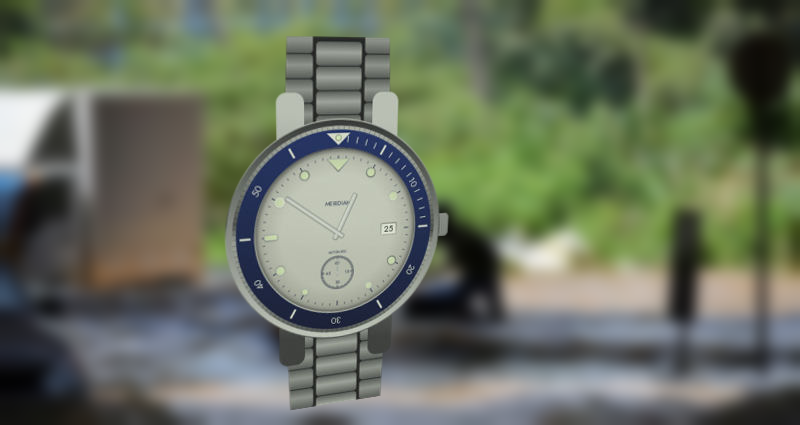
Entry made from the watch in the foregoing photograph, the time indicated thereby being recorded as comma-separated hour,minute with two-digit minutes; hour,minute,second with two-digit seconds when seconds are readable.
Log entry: 12,51
